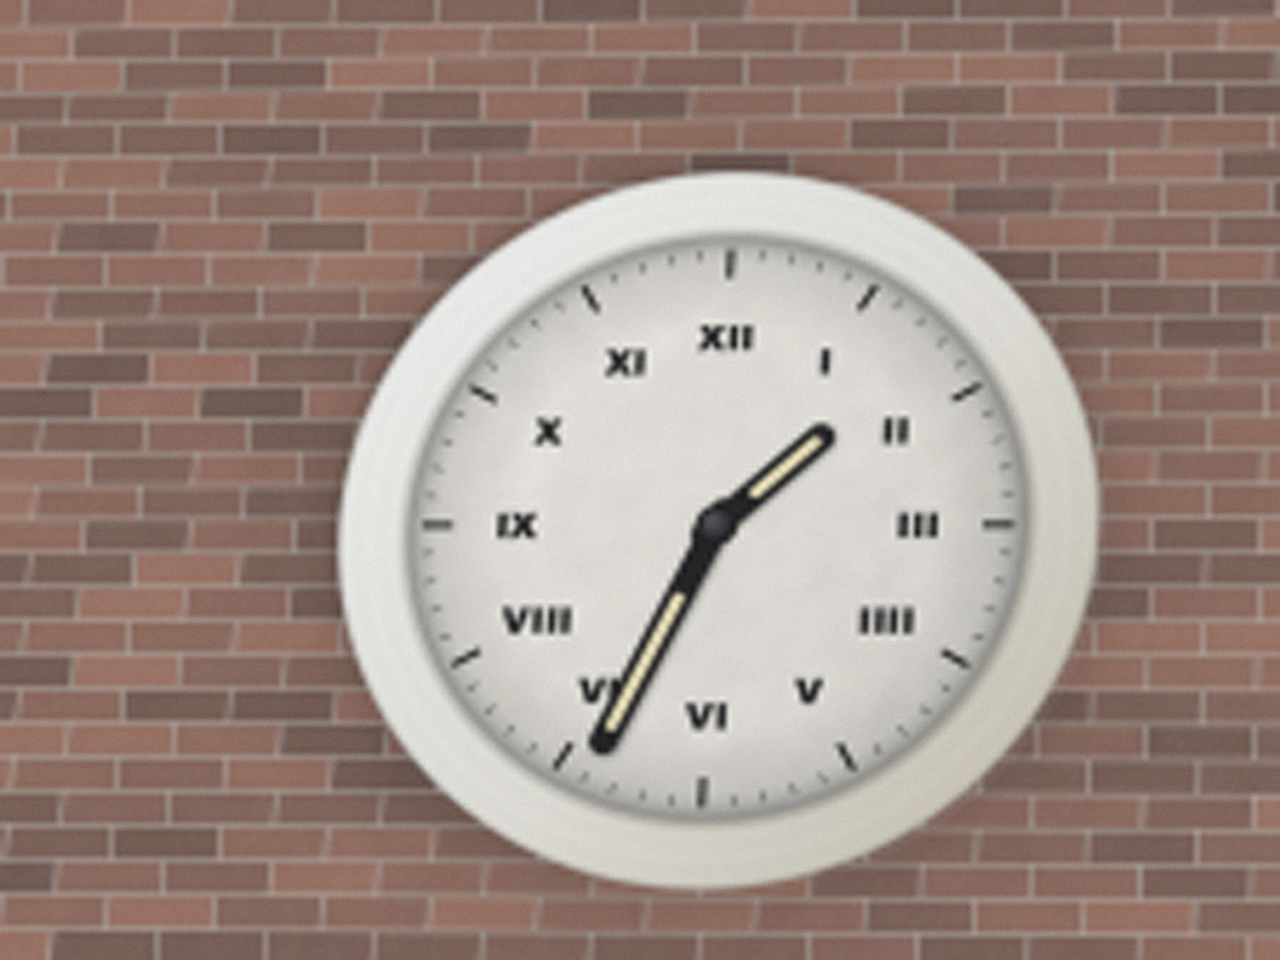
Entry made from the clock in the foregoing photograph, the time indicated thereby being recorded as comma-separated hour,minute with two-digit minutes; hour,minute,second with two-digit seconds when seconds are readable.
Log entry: 1,34
